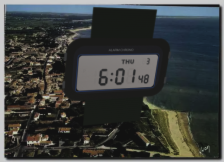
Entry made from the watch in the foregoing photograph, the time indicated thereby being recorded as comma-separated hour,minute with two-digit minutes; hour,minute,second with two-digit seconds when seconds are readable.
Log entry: 6,01,48
